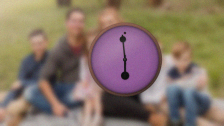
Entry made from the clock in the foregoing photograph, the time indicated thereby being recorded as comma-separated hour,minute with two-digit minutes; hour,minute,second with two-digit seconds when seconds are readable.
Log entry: 5,59
